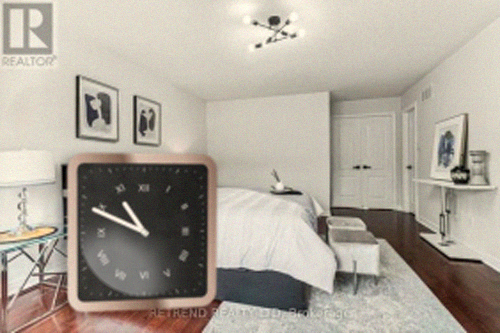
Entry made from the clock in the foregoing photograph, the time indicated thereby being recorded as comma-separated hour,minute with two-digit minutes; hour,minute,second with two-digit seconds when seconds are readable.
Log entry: 10,49
